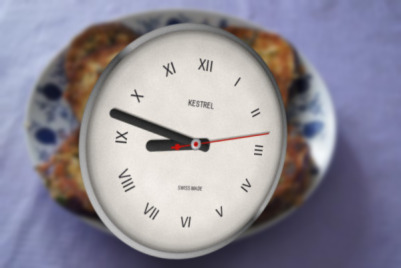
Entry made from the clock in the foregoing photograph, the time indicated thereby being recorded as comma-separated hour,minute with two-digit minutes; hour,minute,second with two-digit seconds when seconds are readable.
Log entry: 8,47,13
